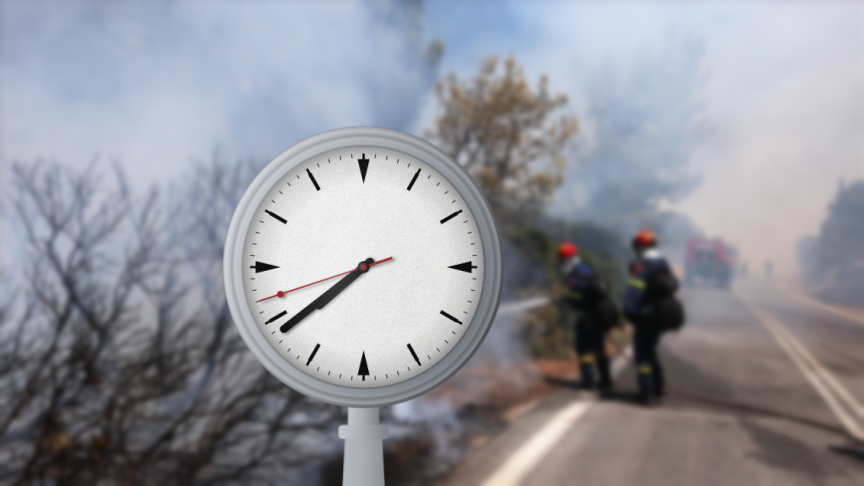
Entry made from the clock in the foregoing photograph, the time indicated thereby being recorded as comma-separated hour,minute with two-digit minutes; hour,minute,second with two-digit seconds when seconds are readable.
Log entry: 7,38,42
